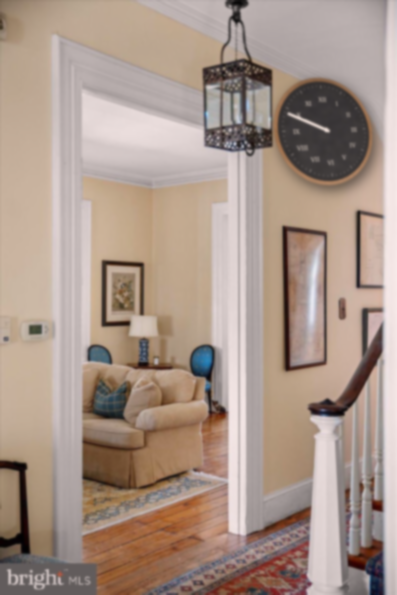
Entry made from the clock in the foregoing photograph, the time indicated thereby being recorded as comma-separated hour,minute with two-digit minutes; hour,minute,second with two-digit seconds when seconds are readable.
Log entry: 9,49
